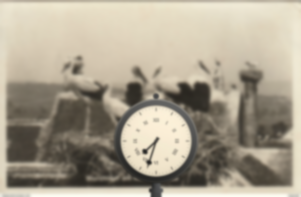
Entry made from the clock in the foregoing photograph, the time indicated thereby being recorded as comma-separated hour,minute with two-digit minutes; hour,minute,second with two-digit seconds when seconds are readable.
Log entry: 7,33
